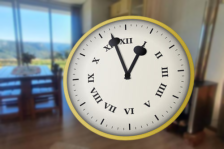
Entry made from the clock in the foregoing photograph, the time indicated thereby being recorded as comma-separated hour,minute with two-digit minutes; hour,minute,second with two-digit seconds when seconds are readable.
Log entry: 12,57
